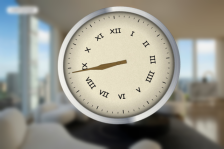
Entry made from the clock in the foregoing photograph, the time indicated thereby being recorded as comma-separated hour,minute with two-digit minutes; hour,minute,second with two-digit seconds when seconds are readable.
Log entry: 8,44
